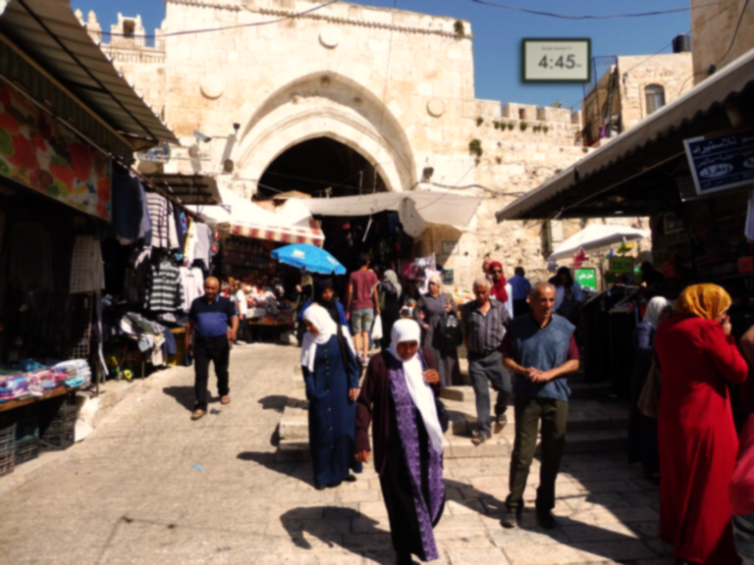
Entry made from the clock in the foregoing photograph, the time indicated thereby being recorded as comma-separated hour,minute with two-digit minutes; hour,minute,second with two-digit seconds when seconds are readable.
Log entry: 4,45
